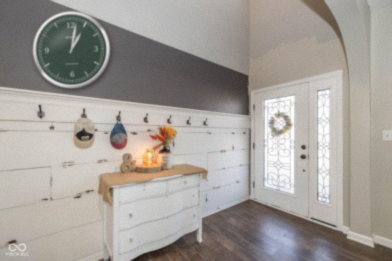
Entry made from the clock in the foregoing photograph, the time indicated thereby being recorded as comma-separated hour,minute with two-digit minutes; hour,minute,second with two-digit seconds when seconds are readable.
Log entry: 1,02
